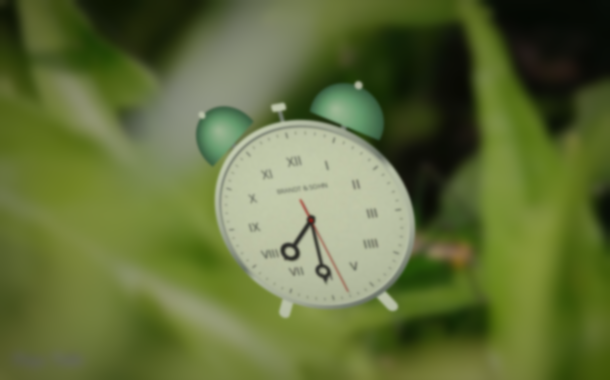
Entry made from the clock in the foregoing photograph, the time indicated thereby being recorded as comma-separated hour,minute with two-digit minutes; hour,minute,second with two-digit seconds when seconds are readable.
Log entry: 7,30,28
